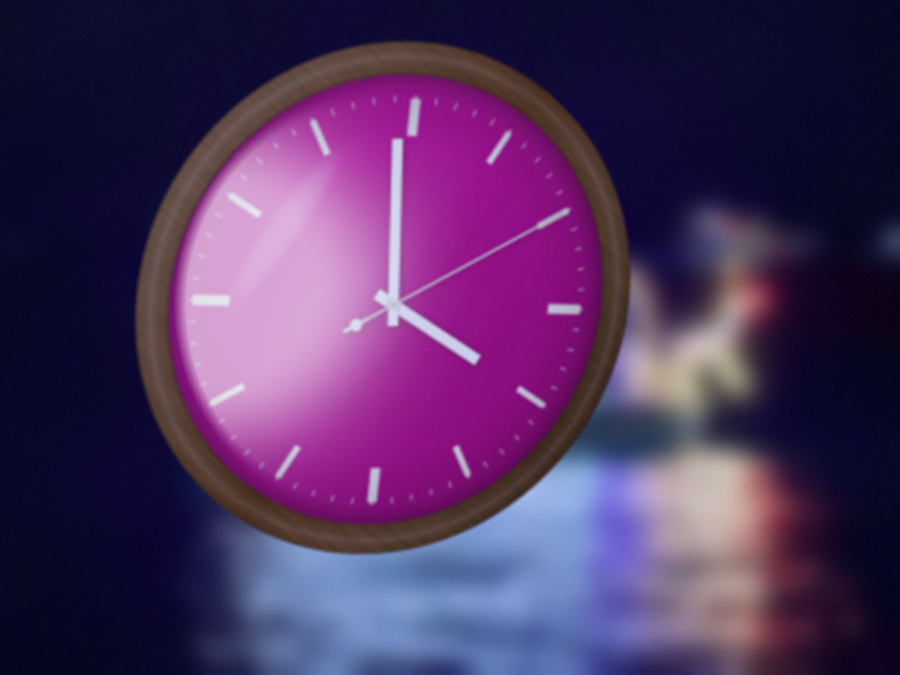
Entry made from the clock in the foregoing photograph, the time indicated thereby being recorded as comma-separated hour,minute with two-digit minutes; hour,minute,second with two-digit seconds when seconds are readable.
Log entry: 3,59,10
